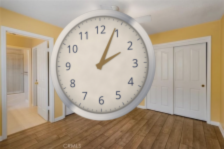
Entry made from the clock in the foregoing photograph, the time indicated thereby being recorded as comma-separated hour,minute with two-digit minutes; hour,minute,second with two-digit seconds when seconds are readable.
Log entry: 2,04
